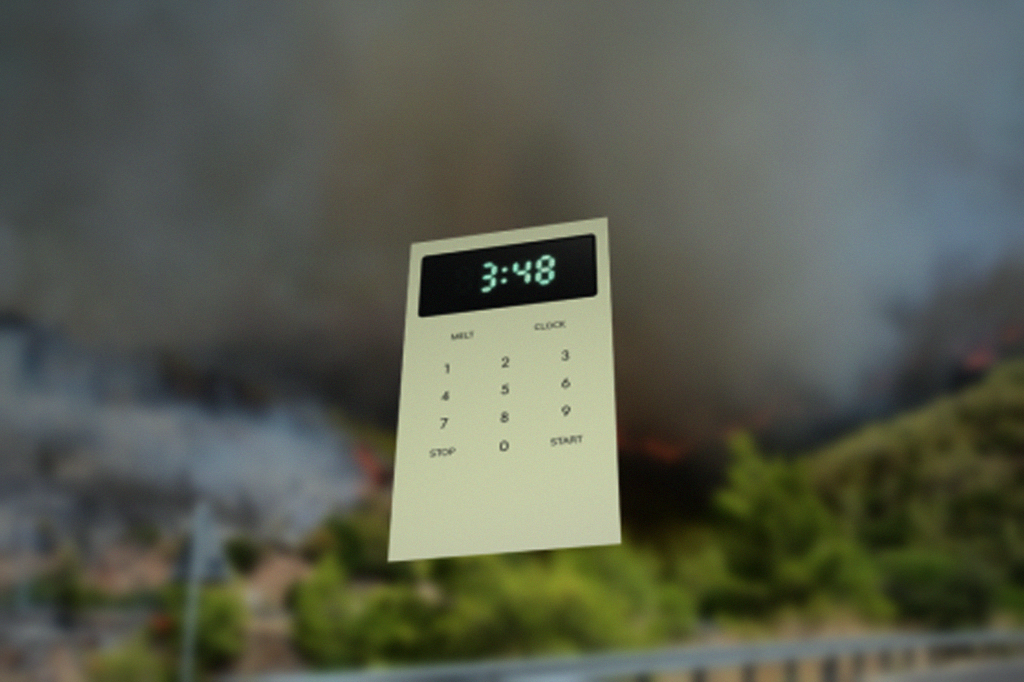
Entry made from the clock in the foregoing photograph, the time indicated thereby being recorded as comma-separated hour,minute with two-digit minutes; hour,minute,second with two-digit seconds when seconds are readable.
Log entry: 3,48
